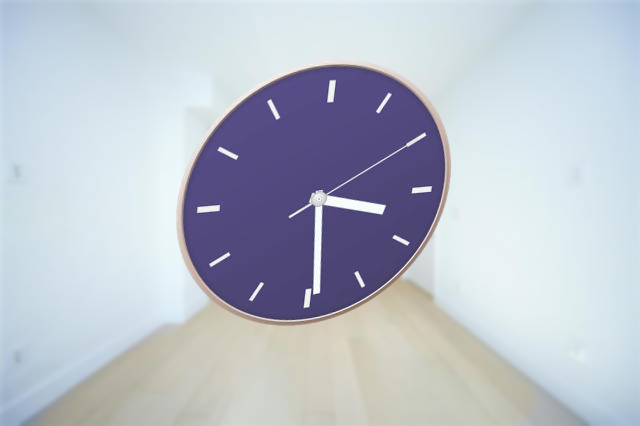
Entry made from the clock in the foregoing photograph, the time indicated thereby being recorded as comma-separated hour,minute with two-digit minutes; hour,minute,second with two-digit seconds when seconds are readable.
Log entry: 3,29,10
